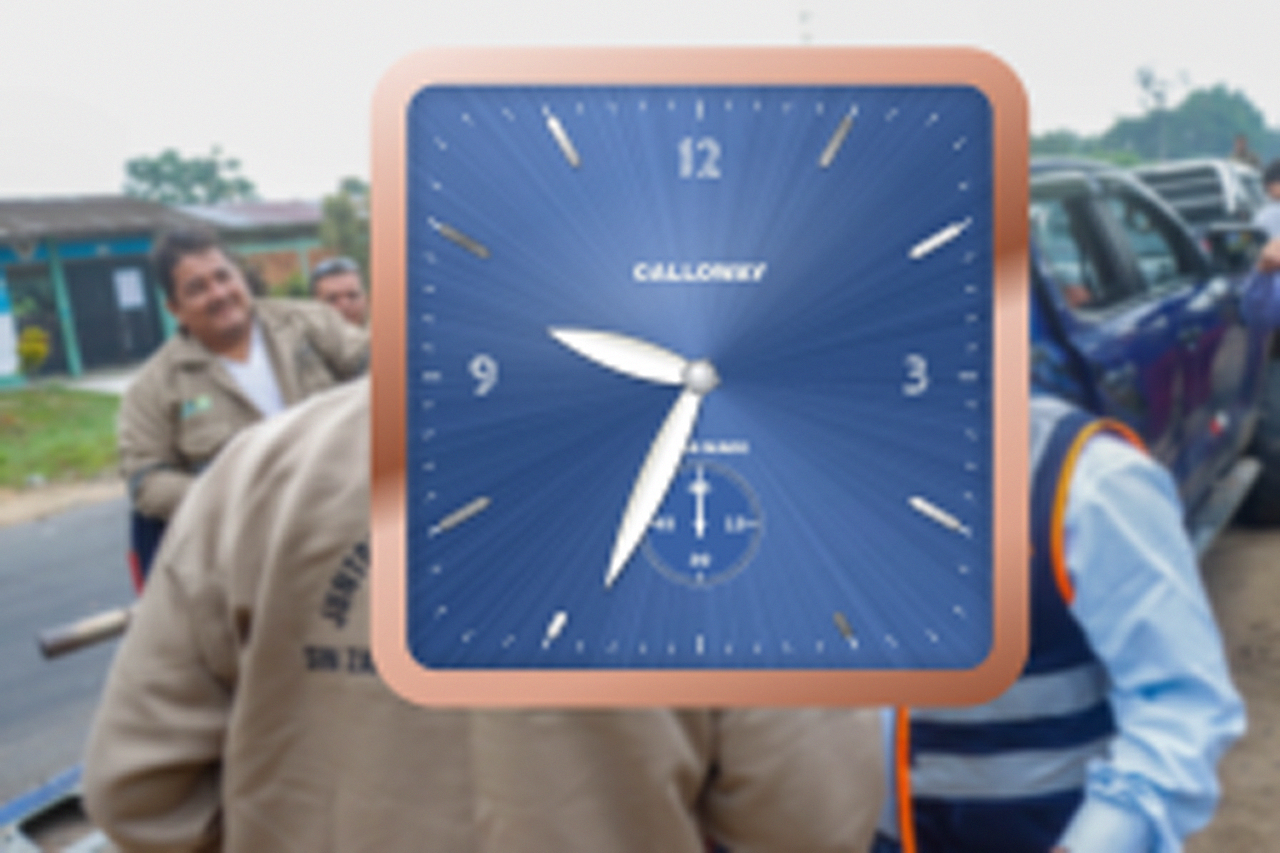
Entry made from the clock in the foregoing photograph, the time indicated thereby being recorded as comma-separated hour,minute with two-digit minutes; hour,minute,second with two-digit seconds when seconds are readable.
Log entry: 9,34
